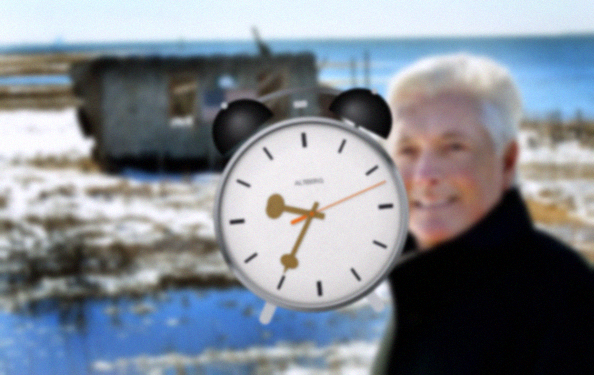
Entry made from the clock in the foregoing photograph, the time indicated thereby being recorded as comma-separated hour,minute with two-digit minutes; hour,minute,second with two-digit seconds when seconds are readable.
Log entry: 9,35,12
